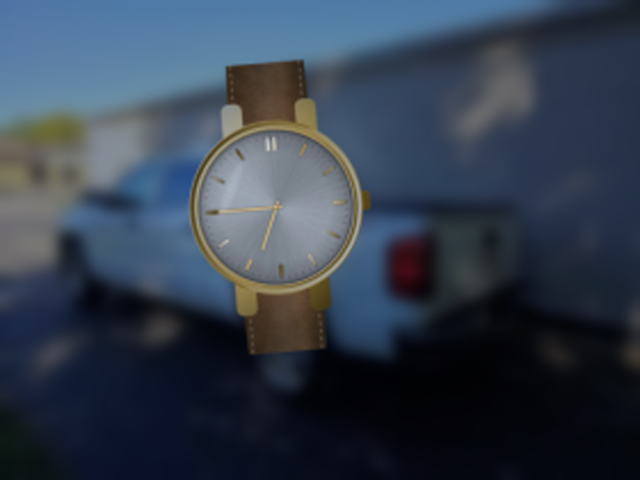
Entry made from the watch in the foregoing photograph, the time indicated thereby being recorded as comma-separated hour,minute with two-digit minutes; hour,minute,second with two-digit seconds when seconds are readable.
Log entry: 6,45
